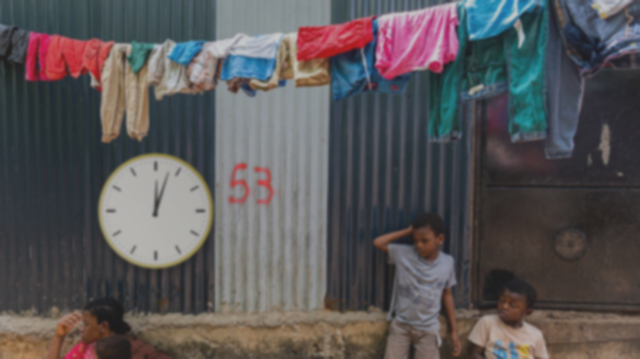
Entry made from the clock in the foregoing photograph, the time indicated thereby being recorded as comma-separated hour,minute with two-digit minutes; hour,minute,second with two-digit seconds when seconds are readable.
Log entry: 12,03
